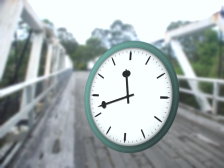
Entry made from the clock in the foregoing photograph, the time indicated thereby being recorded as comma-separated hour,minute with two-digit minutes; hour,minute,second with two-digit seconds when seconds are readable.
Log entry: 11,42
